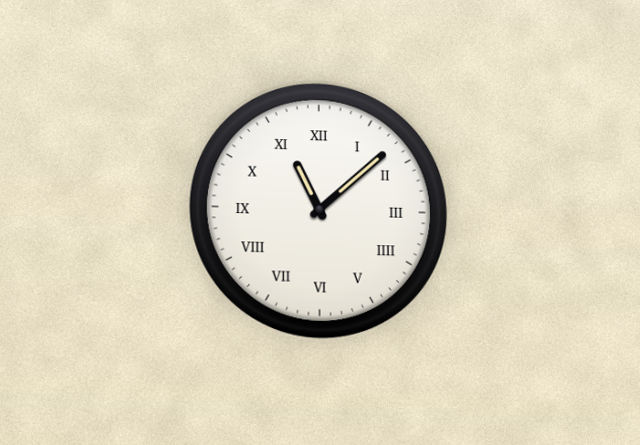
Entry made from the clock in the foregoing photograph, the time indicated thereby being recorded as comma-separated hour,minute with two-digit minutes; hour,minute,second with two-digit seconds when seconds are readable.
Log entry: 11,08
